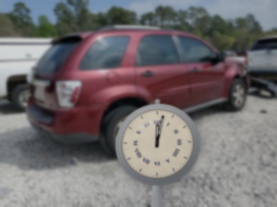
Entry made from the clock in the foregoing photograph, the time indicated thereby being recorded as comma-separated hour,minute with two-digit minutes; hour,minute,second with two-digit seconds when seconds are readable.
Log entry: 12,02
